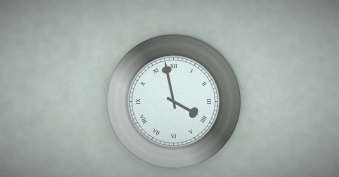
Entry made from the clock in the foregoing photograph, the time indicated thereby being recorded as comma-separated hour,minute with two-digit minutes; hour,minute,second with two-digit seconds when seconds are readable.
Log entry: 3,58
